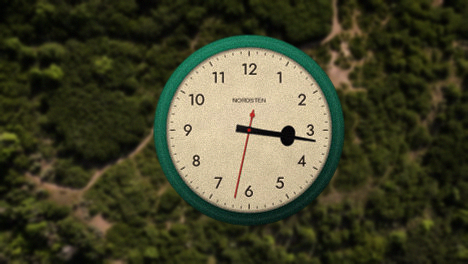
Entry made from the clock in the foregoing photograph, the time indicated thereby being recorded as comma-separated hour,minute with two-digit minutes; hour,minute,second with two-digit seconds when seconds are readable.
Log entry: 3,16,32
